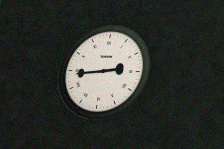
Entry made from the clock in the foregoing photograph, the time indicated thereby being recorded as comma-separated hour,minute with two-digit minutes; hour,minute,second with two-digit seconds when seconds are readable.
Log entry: 2,44
